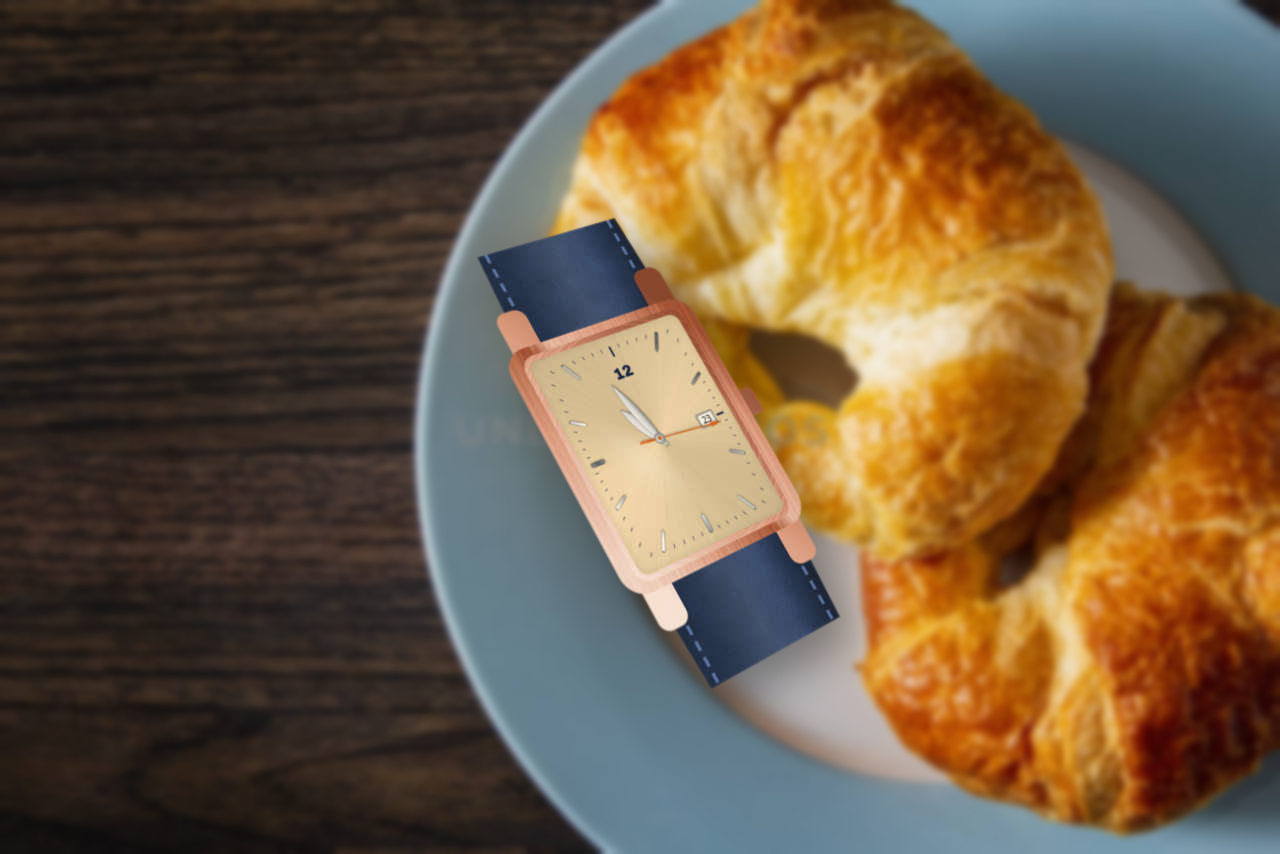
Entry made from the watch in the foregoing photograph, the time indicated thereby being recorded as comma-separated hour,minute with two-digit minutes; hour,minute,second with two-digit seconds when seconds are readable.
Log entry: 10,57,16
